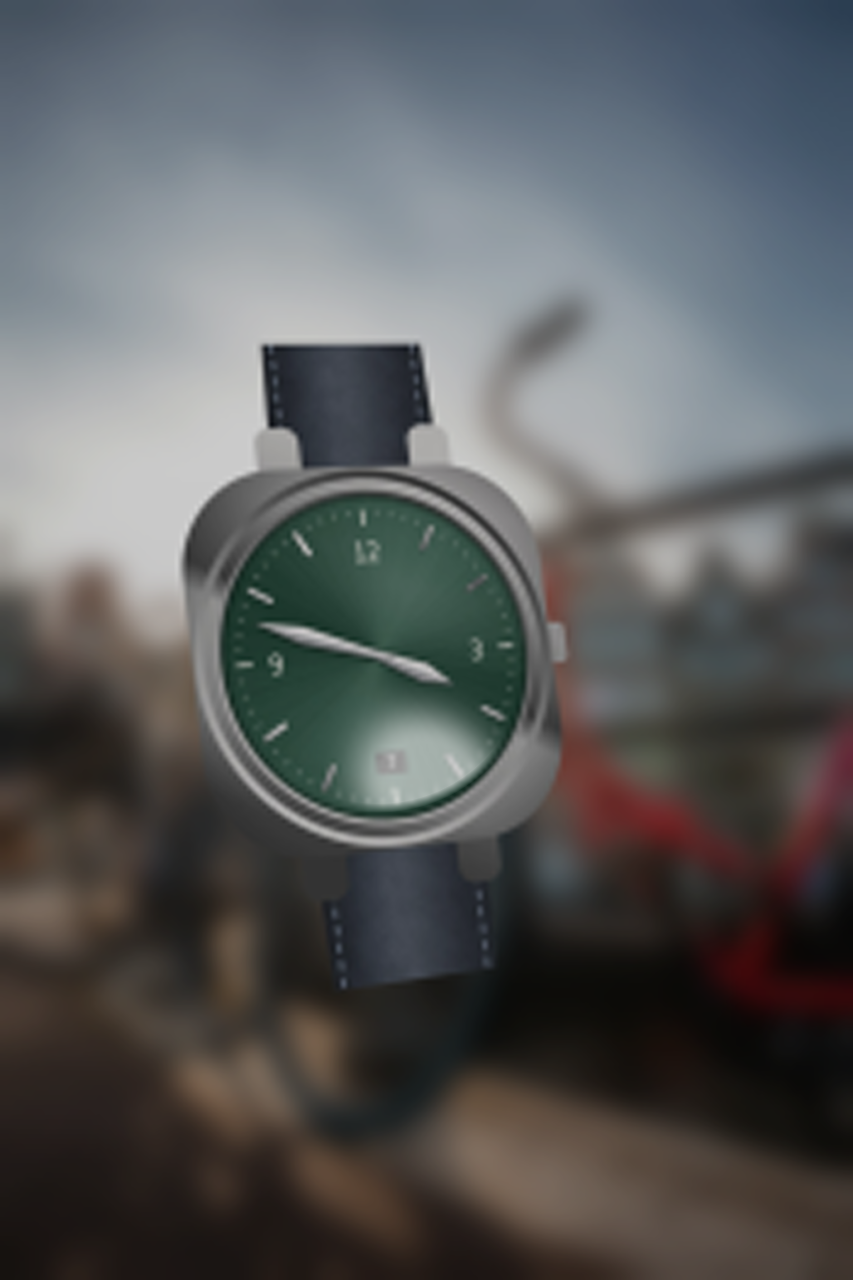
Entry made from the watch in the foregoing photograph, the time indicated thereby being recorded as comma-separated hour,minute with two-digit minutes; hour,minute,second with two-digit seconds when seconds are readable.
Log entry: 3,48
